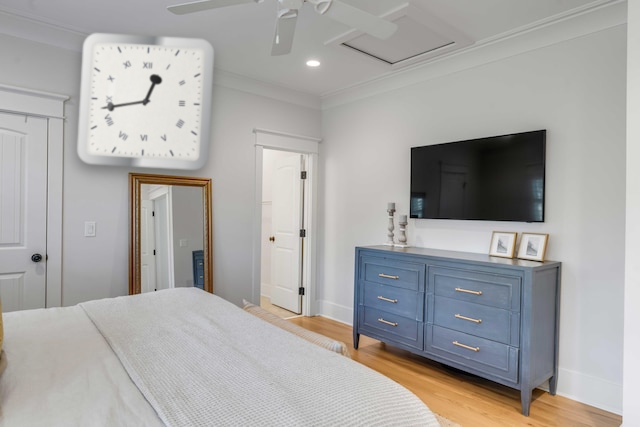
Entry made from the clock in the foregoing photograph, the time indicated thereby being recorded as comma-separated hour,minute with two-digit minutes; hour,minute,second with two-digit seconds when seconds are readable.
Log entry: 12,43
